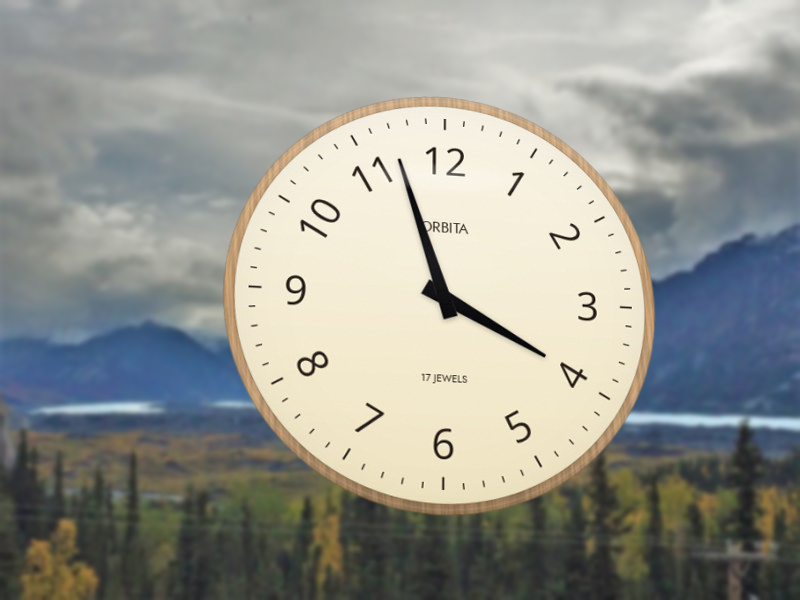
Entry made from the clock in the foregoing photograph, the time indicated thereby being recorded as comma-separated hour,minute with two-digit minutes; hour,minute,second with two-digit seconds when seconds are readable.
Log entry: 3,57
